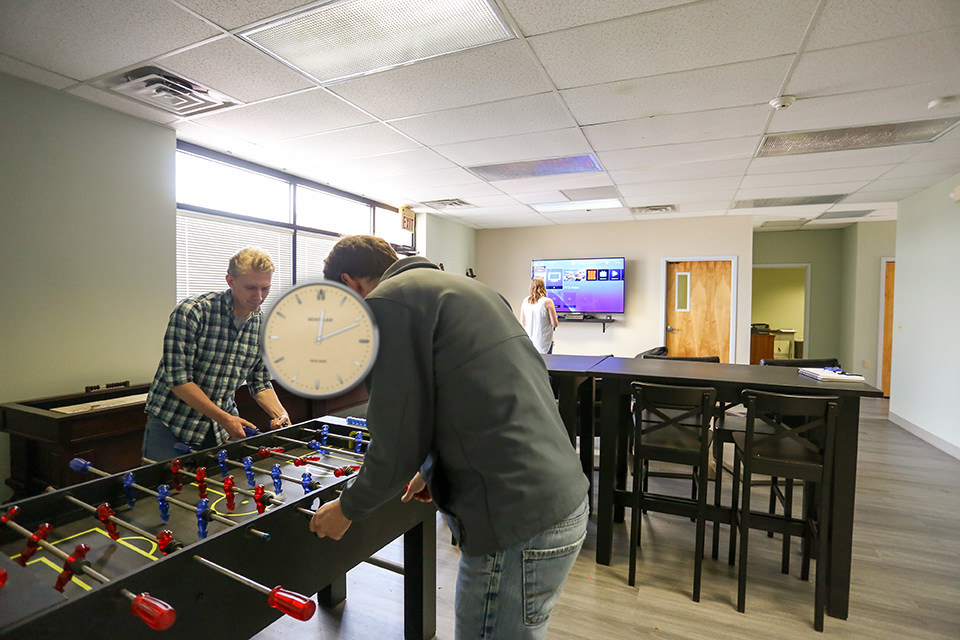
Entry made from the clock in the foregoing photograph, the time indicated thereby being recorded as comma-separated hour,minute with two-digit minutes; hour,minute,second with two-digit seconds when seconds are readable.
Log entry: 12,11
